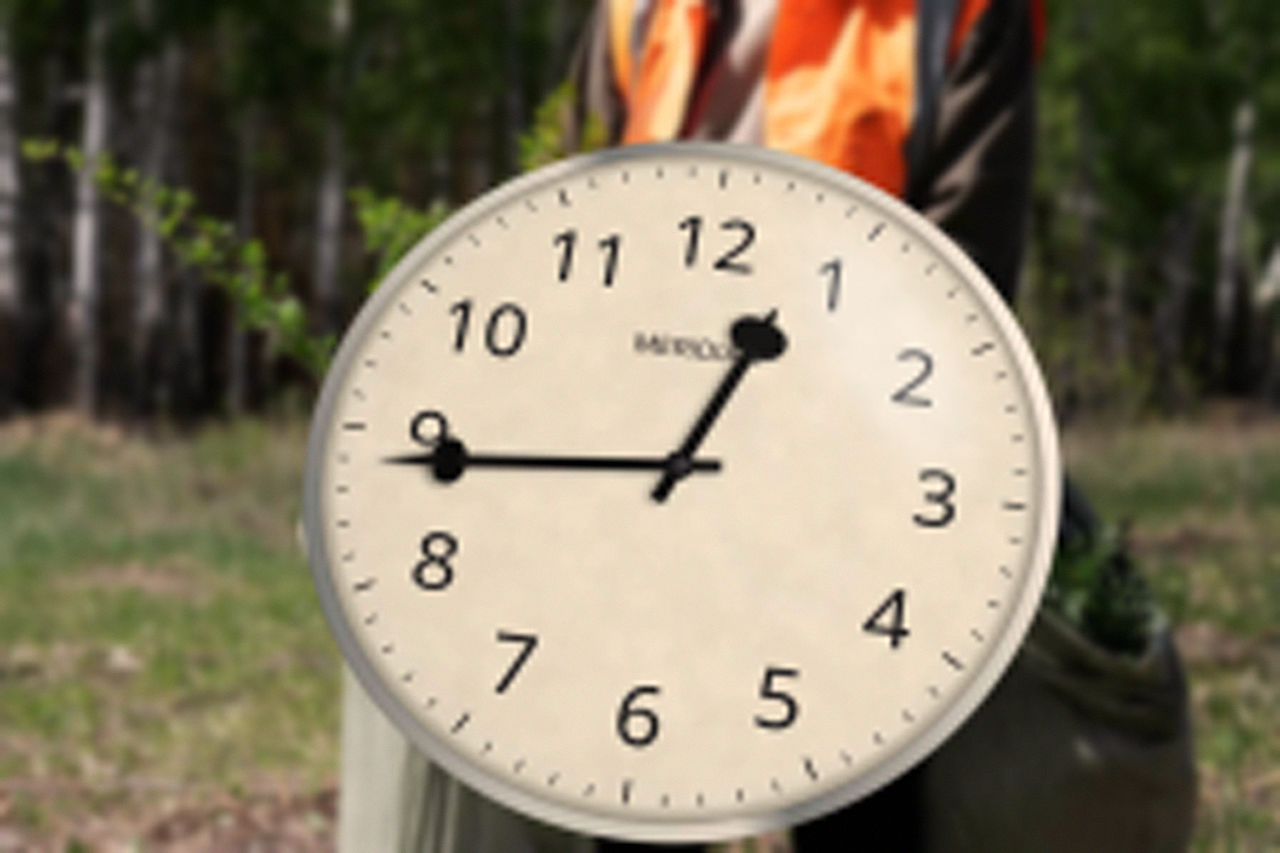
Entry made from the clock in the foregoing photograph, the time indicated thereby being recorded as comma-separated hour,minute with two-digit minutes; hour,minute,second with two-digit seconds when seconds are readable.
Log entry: 12,44
